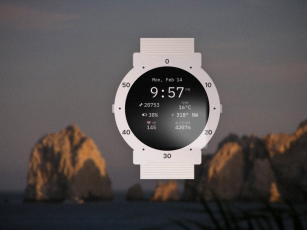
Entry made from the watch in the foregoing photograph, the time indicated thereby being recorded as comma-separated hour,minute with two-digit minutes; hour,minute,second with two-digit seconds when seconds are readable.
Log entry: 9,57
